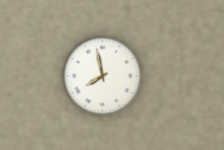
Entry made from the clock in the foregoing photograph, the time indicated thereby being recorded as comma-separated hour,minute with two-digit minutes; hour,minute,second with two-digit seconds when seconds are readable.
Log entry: 7,58
